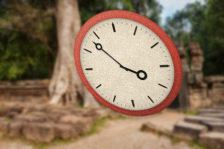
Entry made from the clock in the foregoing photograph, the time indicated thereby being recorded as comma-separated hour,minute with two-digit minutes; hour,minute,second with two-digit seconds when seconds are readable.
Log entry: 3,53
